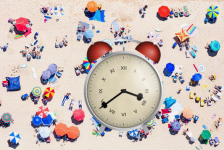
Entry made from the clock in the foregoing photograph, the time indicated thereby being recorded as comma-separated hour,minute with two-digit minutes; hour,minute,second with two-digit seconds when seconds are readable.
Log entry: 3,39
